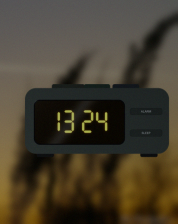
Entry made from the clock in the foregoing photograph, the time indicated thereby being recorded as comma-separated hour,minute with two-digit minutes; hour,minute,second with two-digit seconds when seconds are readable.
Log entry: 13,24
